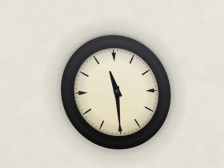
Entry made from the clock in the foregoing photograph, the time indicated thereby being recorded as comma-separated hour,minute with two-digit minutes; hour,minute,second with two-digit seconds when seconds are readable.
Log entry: 11,30
